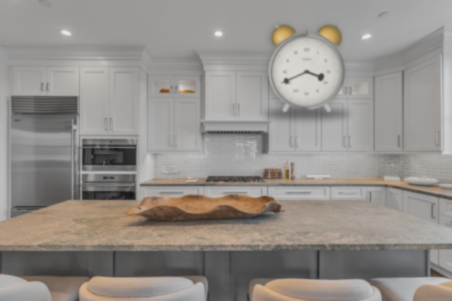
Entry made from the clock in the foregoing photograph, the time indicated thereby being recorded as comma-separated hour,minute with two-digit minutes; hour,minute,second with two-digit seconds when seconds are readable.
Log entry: 3,41
